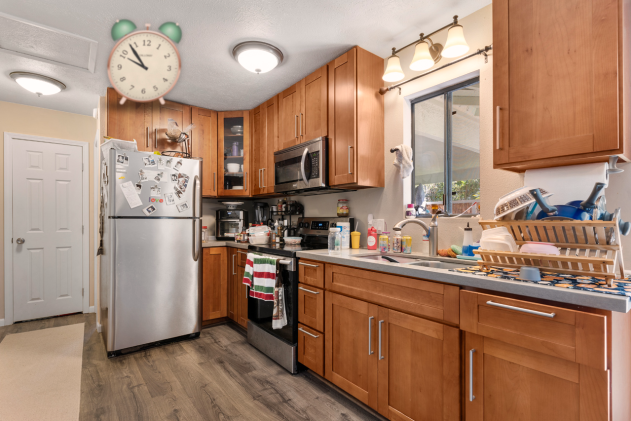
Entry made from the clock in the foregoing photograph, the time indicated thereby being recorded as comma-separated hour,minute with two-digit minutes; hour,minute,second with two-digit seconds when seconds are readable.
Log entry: 9,54
